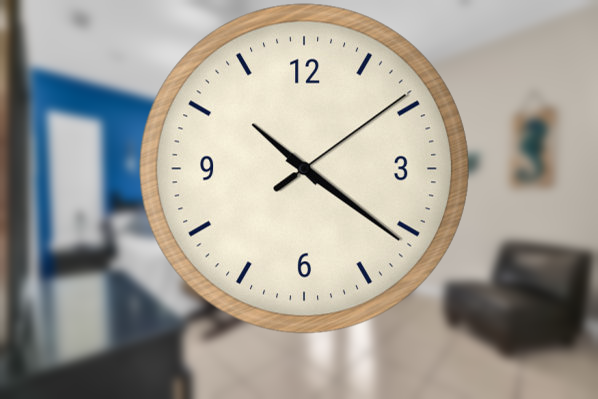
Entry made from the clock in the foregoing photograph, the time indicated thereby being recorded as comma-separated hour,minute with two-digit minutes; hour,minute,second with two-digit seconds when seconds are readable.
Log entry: 10,21,09
